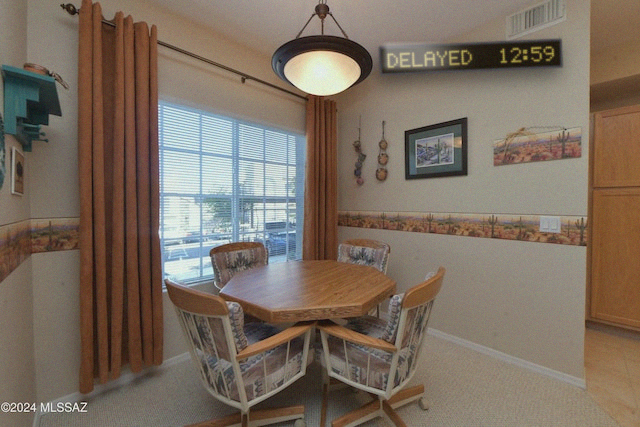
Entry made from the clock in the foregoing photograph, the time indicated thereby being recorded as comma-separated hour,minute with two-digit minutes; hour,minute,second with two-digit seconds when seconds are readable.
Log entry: 12,59
